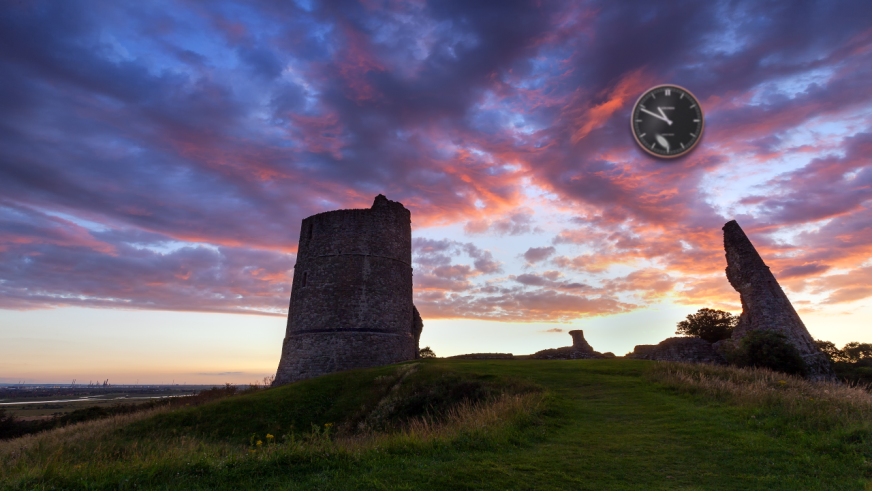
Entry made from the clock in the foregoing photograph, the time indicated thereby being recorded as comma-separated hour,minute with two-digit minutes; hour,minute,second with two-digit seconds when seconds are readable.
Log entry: 10,49
